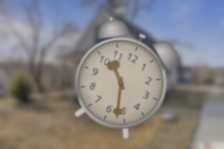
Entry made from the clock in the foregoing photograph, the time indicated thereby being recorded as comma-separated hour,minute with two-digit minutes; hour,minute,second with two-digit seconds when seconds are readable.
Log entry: 10,27
